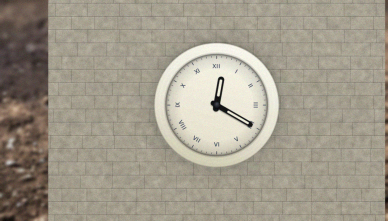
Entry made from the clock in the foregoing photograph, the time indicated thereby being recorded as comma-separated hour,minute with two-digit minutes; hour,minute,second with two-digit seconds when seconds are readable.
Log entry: 12,20
